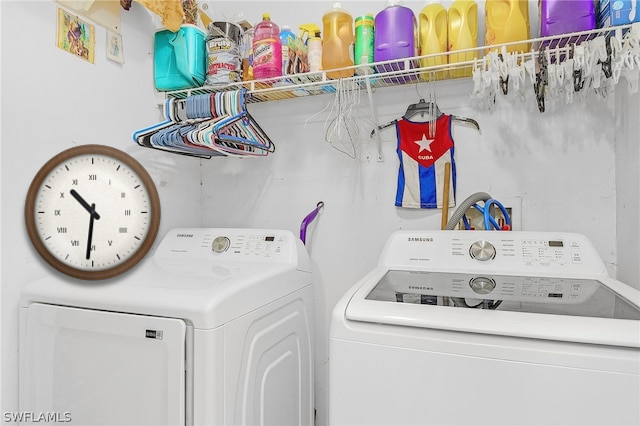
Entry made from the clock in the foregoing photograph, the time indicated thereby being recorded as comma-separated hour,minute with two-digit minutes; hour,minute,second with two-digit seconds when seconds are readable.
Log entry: 10,31
